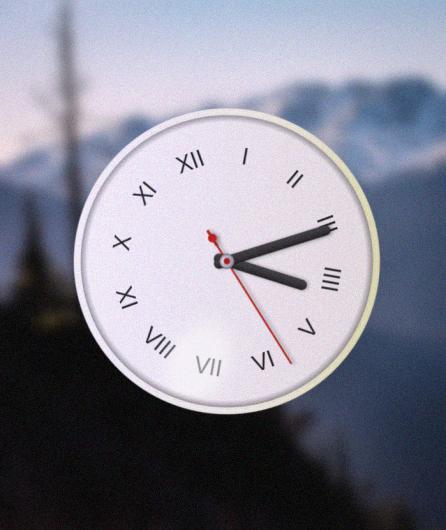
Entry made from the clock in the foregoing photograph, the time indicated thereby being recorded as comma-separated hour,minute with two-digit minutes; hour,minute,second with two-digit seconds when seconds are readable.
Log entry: 4,15,28
